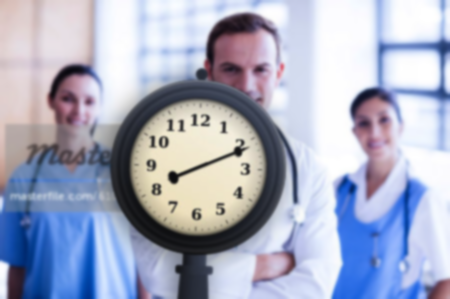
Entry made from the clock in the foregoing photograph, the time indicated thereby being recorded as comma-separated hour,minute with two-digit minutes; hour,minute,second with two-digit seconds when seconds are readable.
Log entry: 8,11
